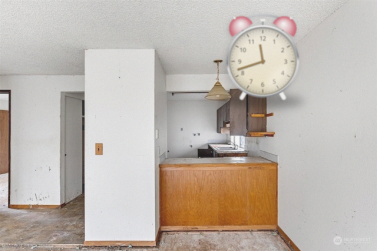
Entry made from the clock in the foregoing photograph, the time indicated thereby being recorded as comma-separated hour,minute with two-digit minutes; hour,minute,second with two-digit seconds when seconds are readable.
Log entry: 11,42
